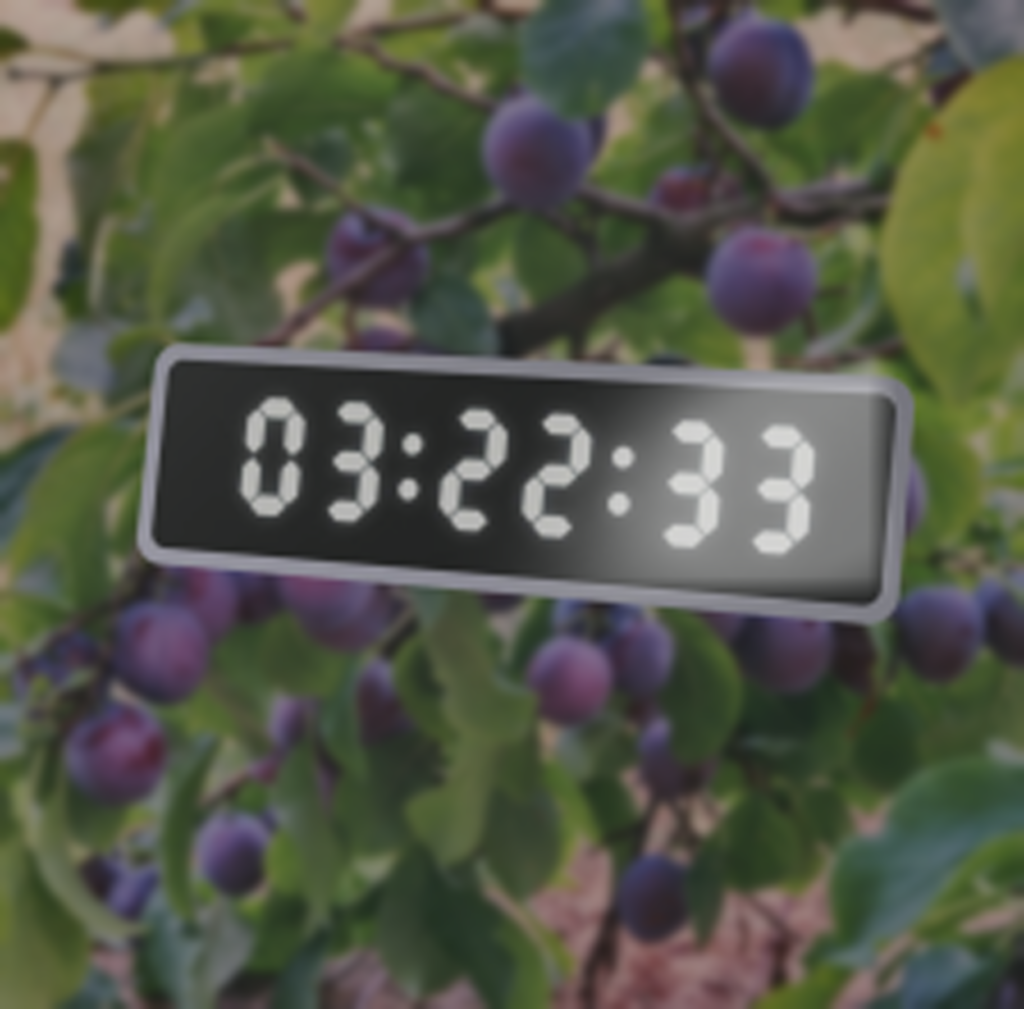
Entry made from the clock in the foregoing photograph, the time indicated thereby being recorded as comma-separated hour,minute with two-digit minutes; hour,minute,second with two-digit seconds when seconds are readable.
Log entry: 3,22,33
